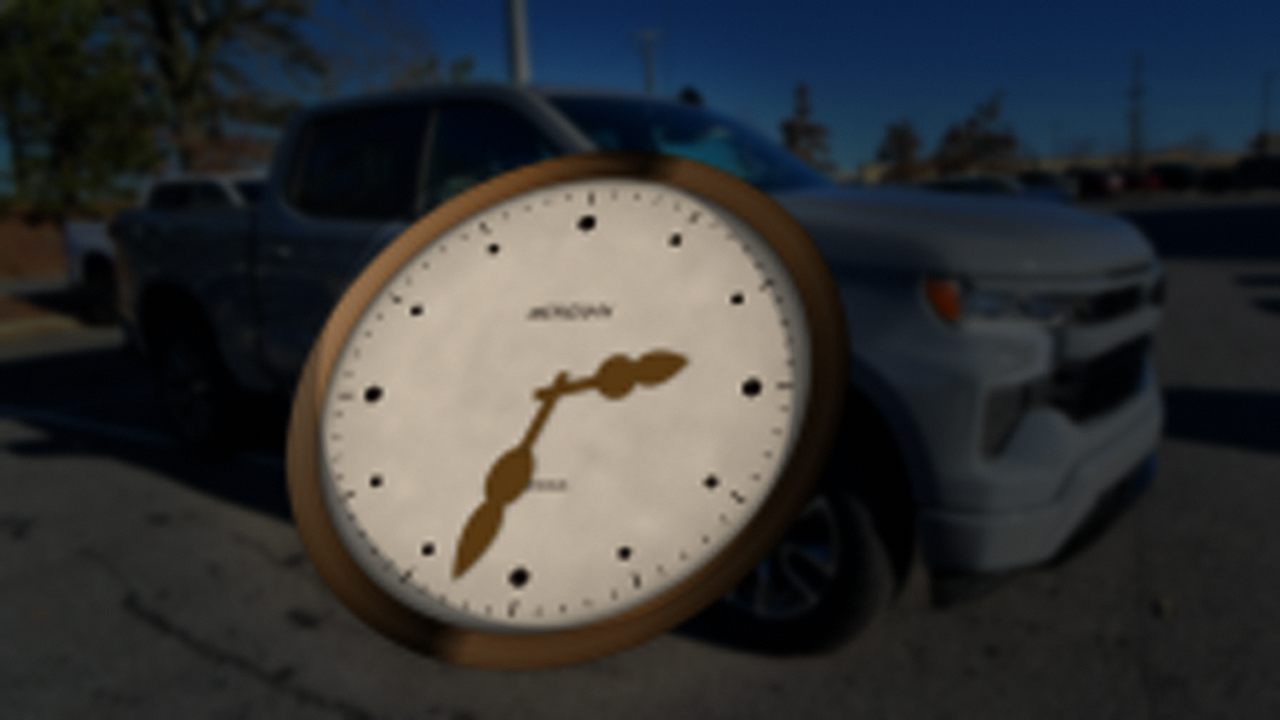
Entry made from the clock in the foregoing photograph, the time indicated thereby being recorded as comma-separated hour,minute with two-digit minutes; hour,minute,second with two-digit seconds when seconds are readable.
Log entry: 2,33
